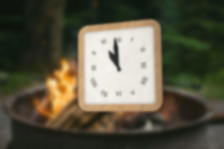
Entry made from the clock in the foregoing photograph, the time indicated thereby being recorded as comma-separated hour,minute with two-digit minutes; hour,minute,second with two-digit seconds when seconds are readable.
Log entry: 10,59
